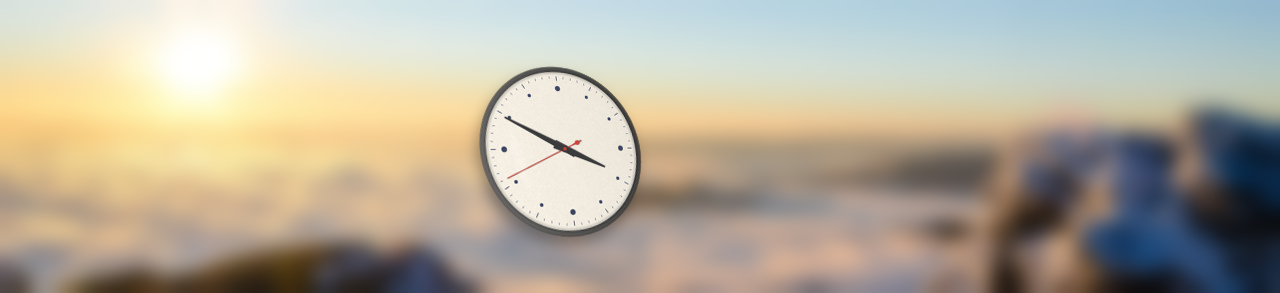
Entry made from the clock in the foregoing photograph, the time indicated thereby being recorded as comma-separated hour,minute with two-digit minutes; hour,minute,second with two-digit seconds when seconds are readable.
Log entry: 3,49,41
